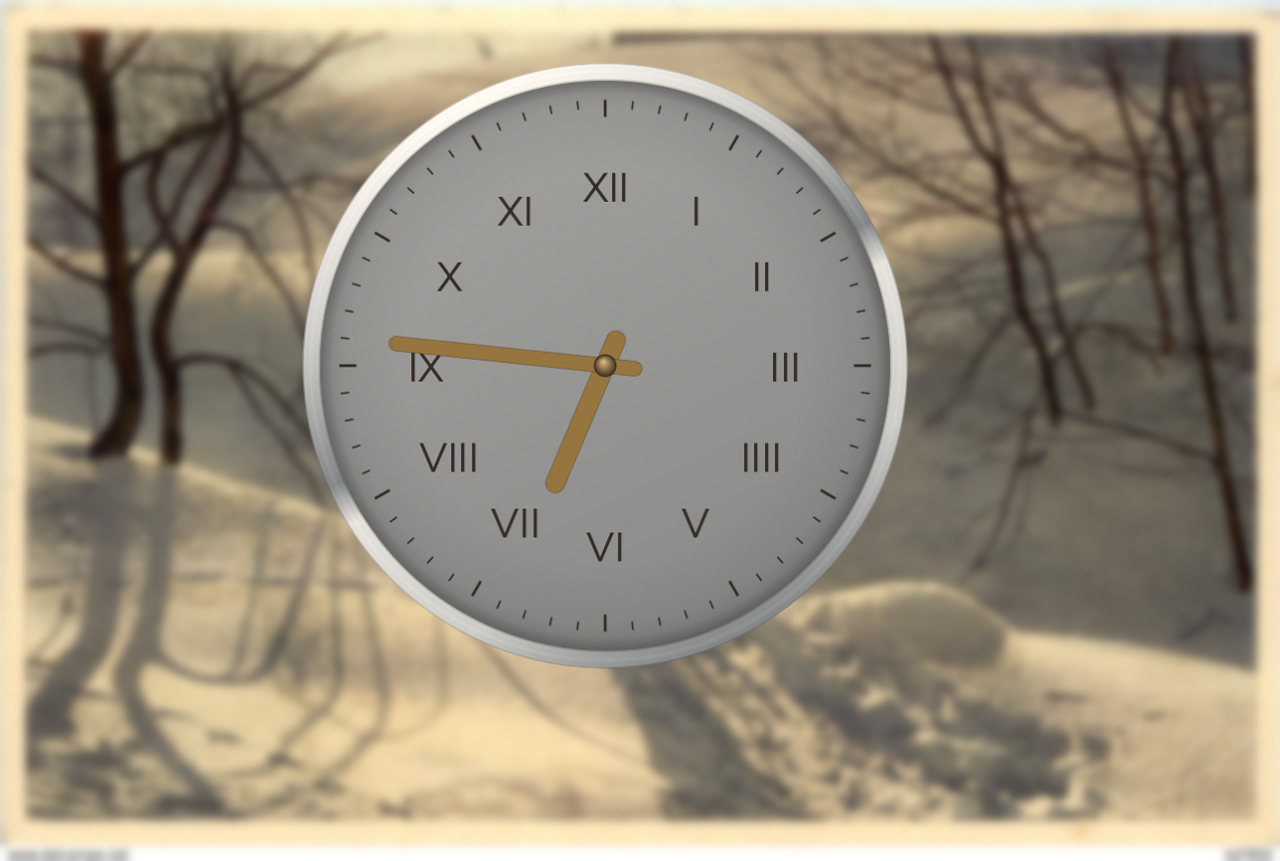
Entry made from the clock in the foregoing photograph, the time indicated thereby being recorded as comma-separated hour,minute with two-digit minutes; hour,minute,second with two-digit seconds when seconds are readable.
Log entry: 6,46
